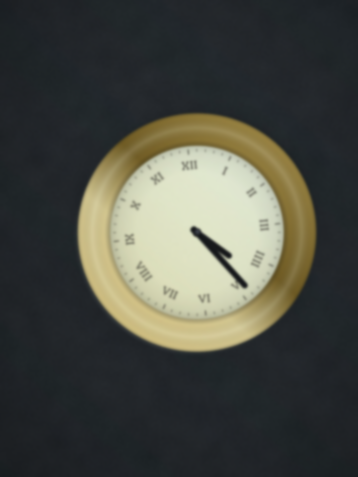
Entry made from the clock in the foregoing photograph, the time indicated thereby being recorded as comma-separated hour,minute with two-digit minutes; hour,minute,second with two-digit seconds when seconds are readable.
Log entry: 4,24
